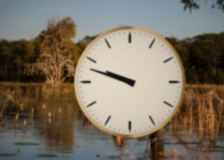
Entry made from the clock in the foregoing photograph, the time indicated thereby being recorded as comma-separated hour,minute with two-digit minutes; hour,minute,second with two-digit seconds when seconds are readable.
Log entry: 9,48
